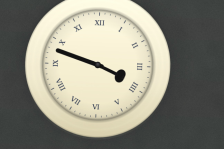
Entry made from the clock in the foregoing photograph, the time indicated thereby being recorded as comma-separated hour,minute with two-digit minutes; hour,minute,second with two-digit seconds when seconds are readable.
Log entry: 3,48
